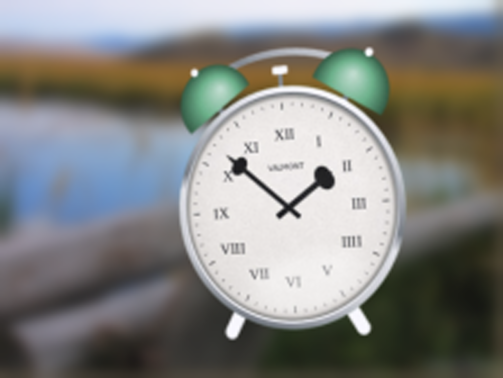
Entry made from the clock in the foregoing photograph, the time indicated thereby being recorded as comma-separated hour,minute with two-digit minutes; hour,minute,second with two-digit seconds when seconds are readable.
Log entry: 1,52
